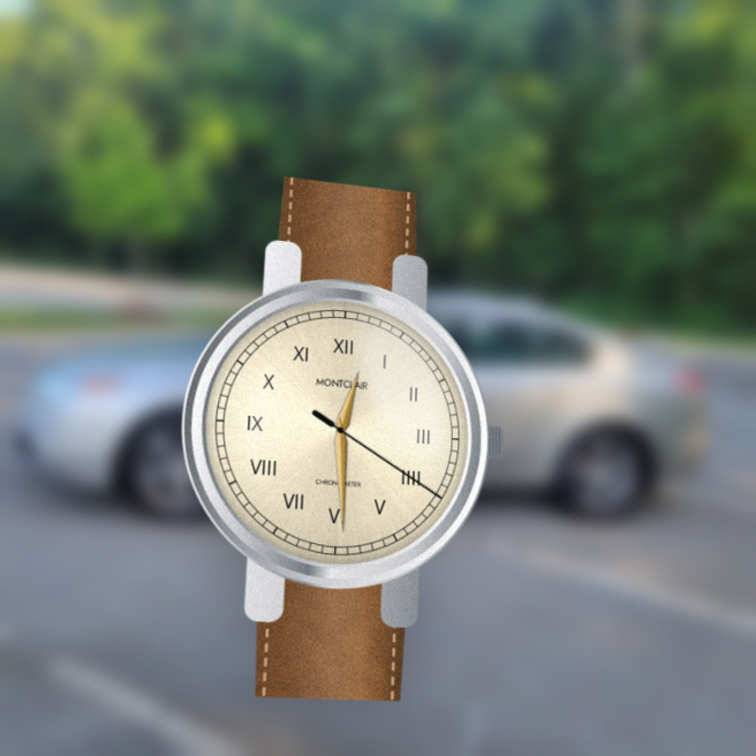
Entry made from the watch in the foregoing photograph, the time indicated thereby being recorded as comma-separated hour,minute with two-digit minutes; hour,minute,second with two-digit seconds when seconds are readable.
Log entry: 12,29,20
